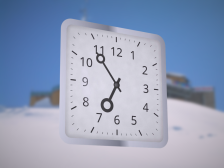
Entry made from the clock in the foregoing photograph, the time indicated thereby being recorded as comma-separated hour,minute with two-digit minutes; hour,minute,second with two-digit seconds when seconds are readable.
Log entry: 6,54
